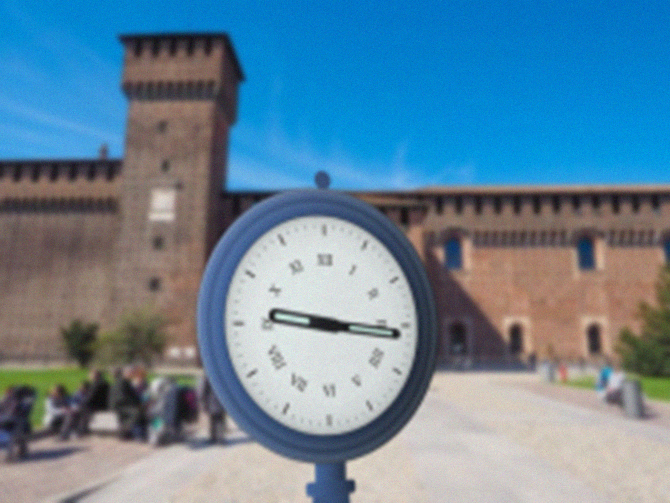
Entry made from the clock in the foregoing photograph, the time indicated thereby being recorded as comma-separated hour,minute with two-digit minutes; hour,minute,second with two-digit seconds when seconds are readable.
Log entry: 9,16
